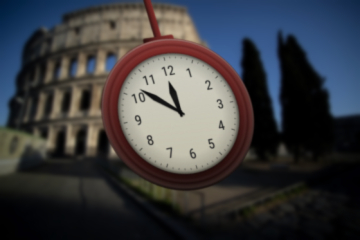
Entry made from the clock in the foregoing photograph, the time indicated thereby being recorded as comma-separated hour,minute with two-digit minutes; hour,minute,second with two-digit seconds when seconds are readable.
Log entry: 11,52
